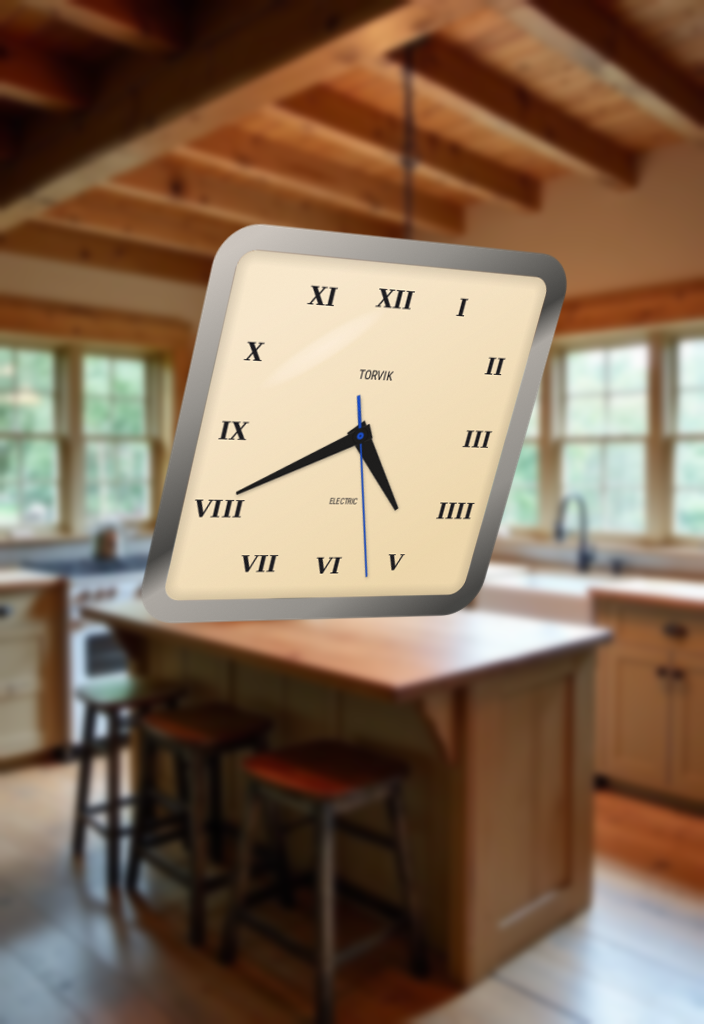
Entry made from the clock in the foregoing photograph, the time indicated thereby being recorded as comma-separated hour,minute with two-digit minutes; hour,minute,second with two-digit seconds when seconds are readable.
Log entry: 4,40,27
